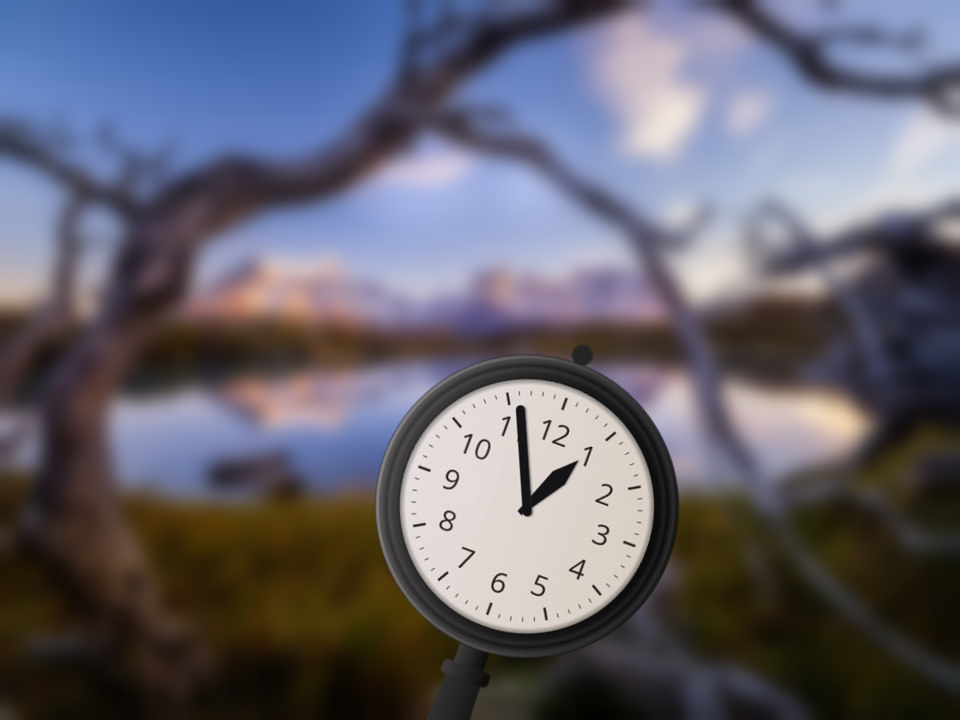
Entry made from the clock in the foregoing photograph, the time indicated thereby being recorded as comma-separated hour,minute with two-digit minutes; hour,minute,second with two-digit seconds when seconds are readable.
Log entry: 12,56
